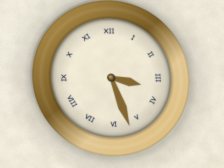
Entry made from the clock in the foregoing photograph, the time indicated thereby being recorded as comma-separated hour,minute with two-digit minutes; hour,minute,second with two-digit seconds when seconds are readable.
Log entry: 3,27
